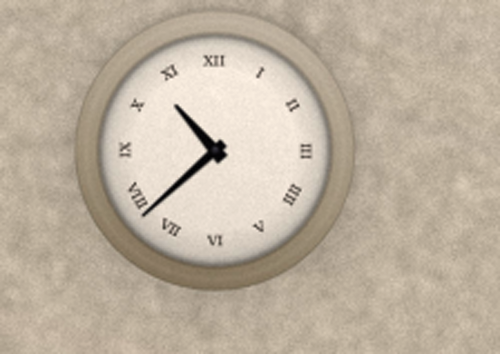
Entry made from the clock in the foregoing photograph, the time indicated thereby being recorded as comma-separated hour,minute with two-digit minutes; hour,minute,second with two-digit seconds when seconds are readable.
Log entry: 10,38
